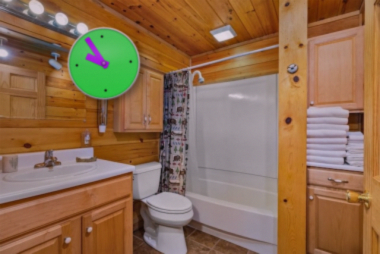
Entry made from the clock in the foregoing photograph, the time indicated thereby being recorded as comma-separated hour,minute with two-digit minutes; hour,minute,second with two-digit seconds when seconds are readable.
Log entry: 9,55
